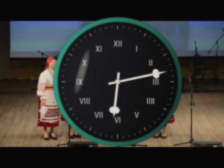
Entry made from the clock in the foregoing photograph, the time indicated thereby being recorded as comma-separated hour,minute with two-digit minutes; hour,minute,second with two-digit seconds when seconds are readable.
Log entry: 6,13
